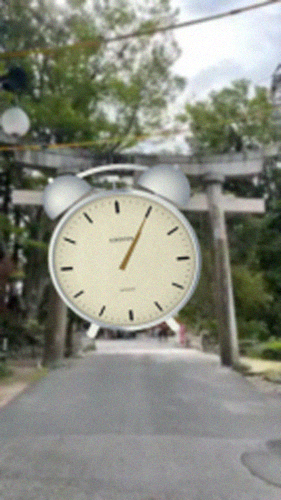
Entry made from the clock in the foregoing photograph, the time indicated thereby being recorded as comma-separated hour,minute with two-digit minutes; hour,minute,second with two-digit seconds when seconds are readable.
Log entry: 1,05
